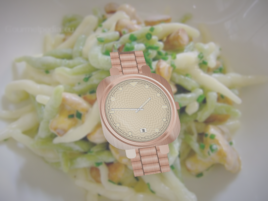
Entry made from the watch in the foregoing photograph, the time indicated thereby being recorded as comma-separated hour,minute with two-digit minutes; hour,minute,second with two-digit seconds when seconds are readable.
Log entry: 1,46
